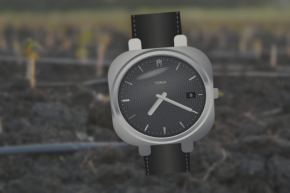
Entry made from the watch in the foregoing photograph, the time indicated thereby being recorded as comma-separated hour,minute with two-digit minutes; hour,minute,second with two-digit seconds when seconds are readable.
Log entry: 7,20
